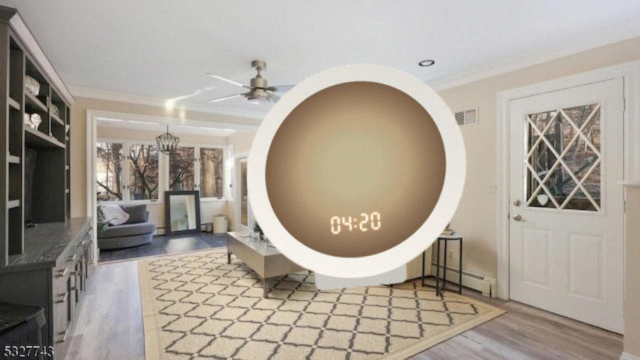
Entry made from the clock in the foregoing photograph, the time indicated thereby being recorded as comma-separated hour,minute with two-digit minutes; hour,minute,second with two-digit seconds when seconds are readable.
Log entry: 4,20
